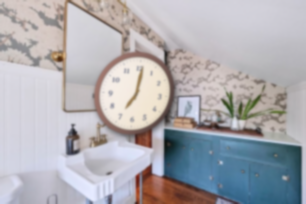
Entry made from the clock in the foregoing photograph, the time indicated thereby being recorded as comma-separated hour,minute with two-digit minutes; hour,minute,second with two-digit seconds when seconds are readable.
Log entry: 7,01
